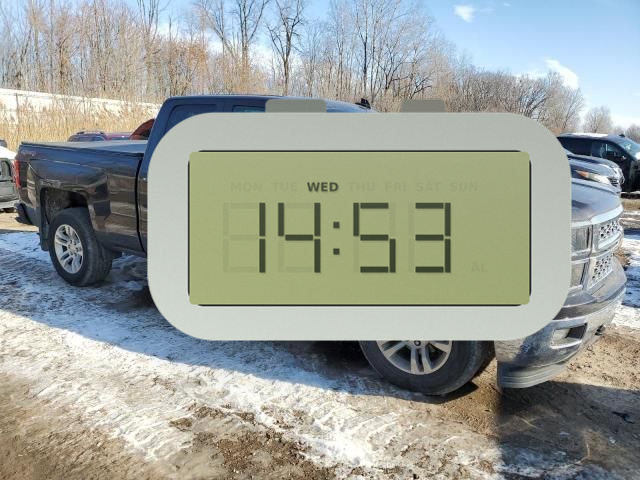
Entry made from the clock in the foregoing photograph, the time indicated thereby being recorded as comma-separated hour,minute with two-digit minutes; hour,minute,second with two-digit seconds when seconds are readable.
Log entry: 14,53
